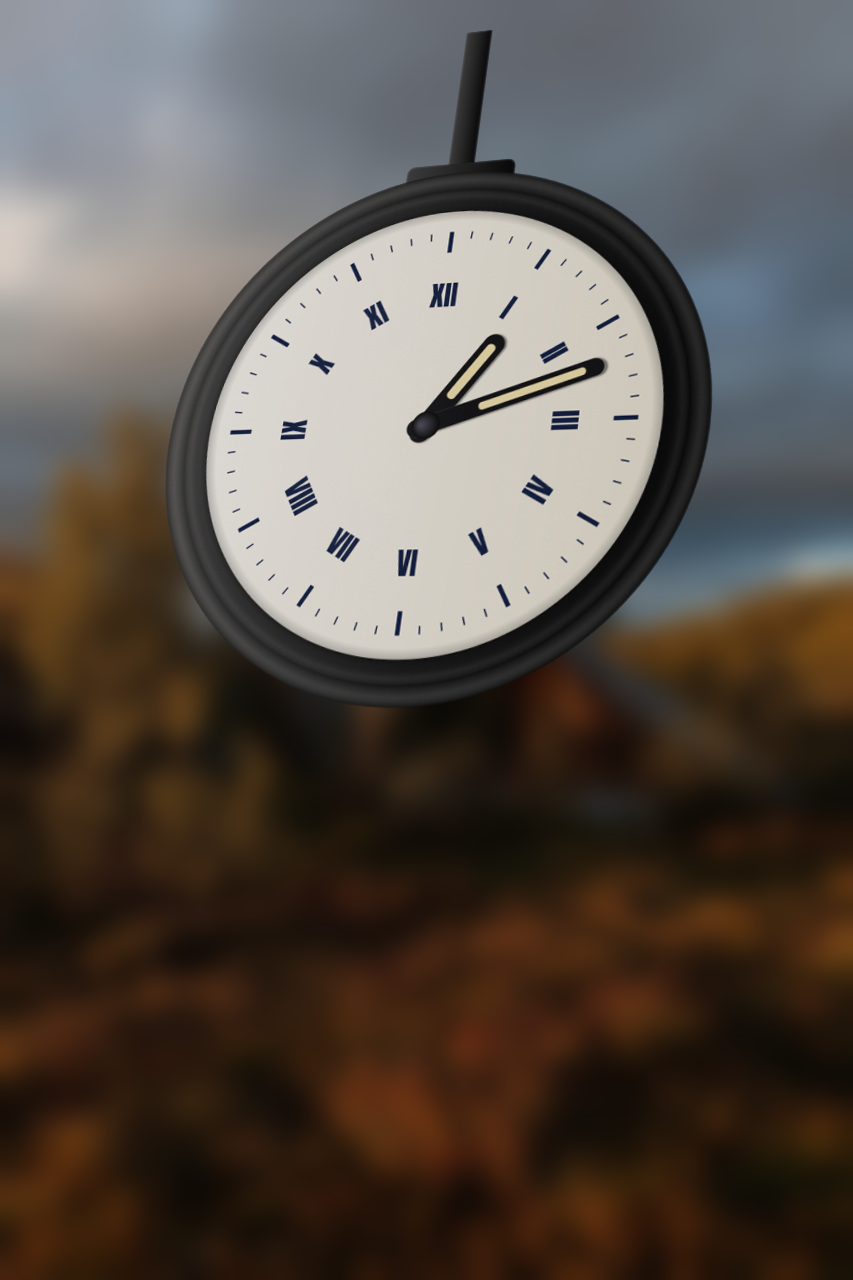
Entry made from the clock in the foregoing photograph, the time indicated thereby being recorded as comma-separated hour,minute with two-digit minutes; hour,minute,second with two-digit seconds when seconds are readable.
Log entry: 1,12
